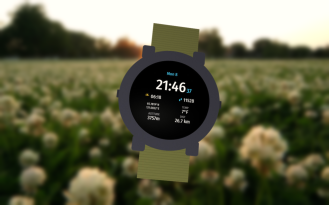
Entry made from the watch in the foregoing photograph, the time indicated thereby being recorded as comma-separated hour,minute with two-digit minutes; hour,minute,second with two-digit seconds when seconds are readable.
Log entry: 21,46
